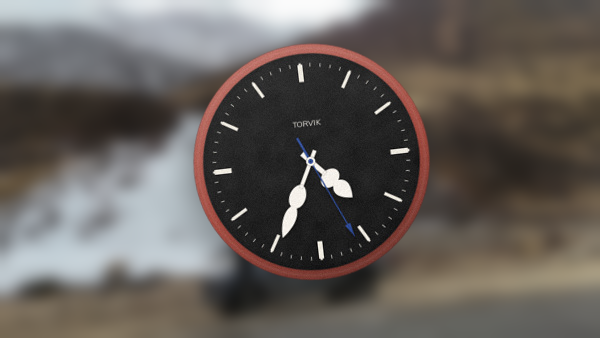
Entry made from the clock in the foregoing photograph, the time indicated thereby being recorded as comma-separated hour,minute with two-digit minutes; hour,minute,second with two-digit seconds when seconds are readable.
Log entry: 4,34,26
